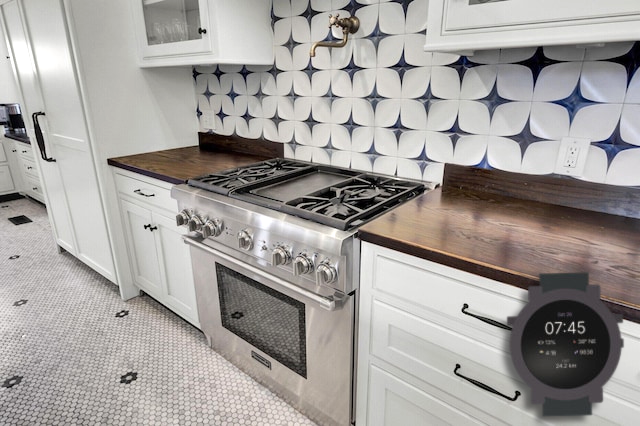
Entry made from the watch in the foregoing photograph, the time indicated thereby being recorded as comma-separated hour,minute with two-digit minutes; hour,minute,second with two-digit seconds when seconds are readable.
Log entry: 7,45
